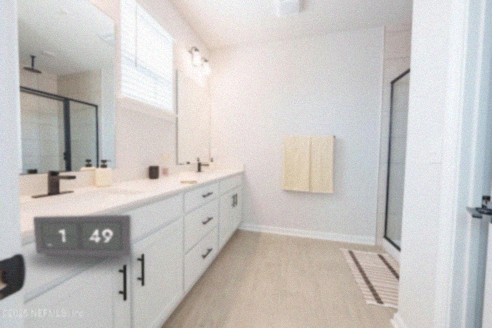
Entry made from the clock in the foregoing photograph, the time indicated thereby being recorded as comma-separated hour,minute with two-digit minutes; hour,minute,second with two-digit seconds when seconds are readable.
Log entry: 1,49
